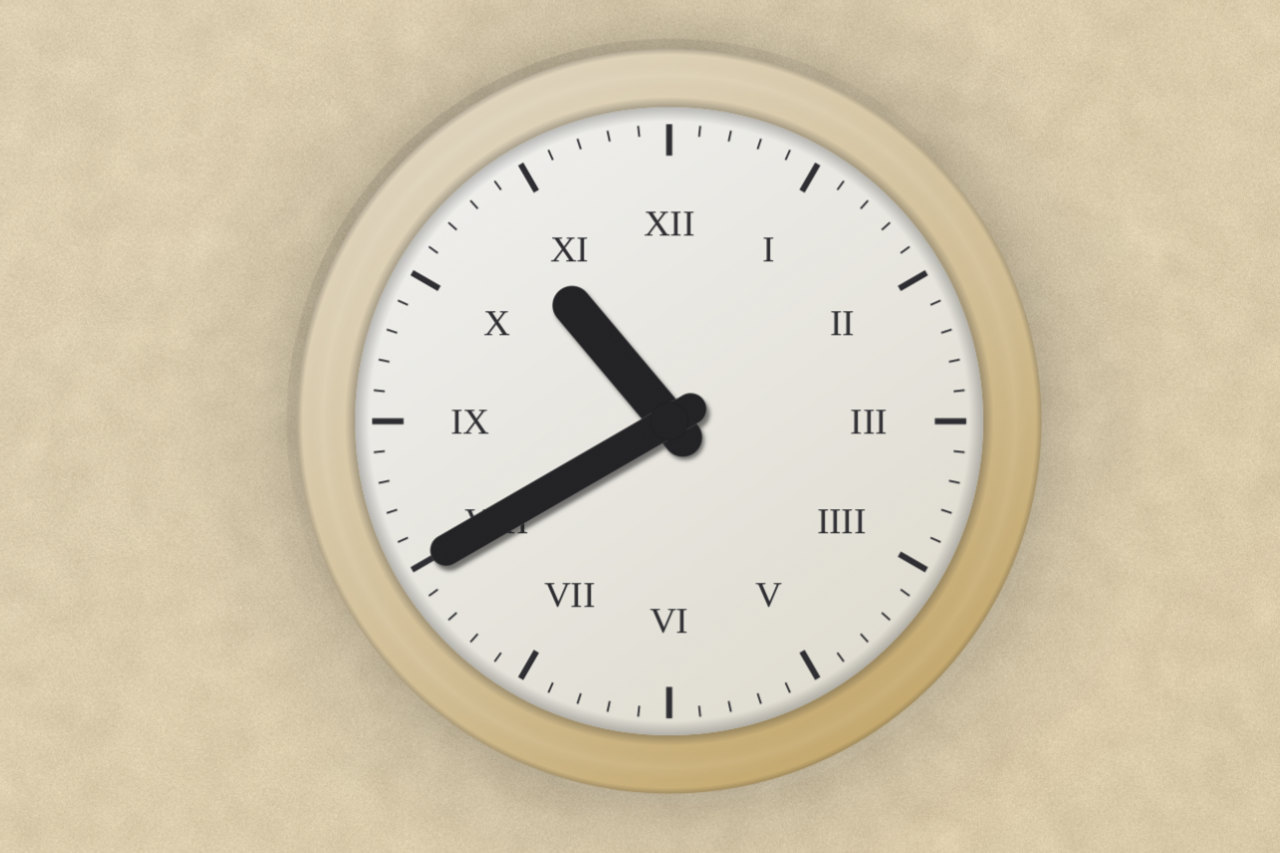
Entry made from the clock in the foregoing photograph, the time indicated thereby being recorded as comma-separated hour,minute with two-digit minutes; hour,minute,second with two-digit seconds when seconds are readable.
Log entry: 10,40
